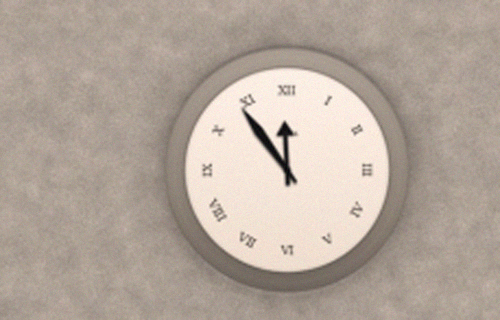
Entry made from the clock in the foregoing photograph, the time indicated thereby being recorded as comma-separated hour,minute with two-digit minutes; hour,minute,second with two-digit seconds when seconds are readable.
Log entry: 11,54
